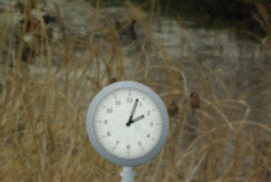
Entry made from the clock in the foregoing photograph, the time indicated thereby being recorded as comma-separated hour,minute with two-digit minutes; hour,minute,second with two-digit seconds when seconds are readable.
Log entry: 2,03
